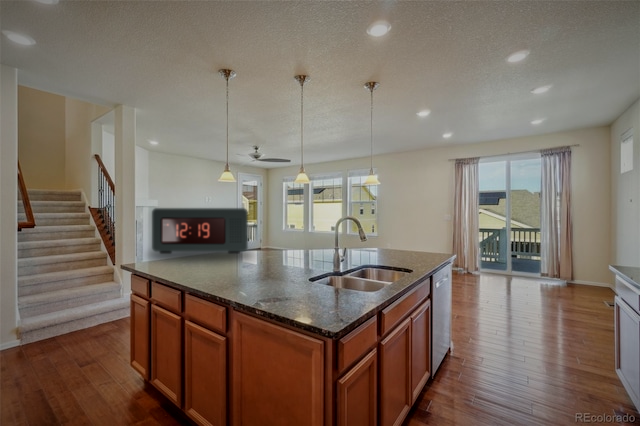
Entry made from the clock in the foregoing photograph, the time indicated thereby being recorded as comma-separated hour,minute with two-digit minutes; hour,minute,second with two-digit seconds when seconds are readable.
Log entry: 12,19
